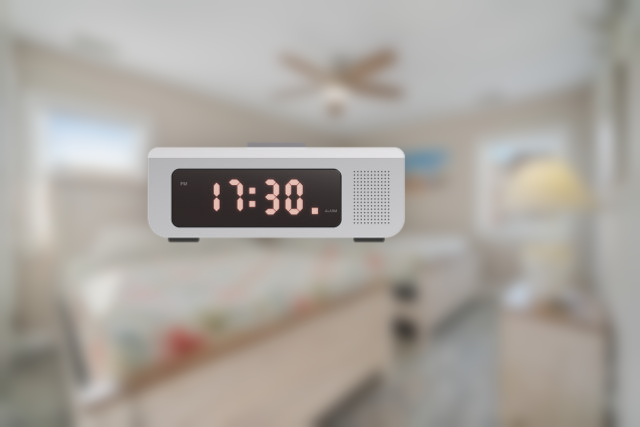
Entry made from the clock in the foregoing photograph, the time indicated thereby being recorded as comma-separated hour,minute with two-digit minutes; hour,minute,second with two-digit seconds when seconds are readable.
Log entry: 17,30
